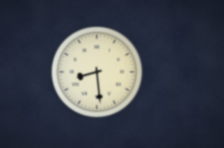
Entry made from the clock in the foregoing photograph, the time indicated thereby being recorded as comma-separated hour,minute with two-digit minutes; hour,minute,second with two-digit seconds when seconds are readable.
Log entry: 8,29
